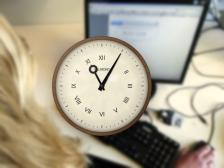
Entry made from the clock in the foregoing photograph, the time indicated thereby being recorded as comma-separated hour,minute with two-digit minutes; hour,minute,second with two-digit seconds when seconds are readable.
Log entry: 11,05
